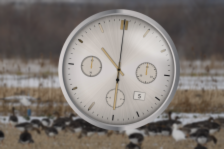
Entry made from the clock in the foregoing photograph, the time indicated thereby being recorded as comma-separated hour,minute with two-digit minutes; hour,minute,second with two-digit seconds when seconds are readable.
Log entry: 10,30
